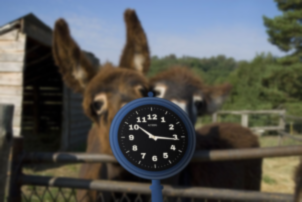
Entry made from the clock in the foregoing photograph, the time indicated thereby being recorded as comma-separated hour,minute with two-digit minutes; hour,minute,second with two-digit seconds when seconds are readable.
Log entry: 10,16
